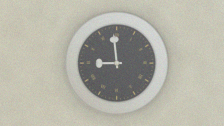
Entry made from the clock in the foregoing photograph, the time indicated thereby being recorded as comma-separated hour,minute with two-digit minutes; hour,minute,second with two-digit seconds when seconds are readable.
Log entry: 8,59
